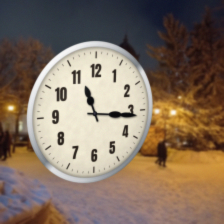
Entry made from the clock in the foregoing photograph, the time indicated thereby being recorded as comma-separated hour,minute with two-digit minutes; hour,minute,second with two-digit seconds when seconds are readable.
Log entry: 11,16
